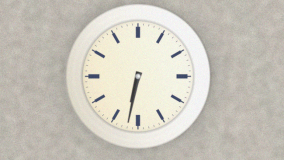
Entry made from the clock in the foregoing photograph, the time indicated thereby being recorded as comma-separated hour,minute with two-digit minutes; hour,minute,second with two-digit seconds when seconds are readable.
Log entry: 6,32
